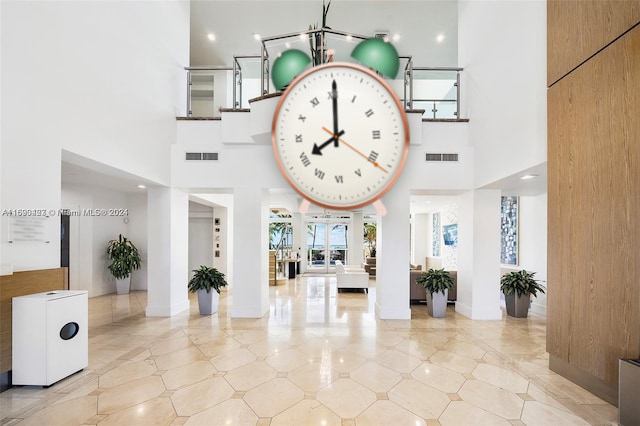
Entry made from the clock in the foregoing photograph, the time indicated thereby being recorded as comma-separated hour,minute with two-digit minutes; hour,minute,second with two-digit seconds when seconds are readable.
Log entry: 8,00,21
